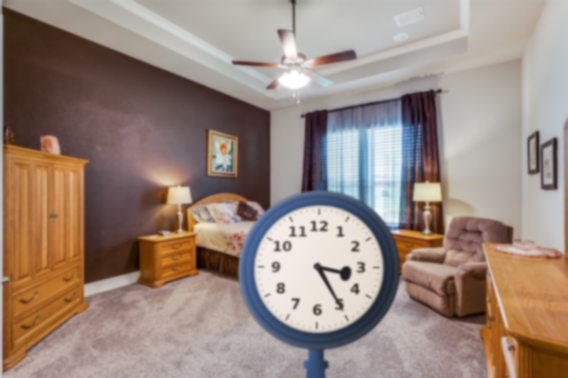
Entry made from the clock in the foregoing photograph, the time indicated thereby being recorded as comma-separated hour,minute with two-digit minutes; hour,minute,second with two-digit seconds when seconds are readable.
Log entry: 3,25
